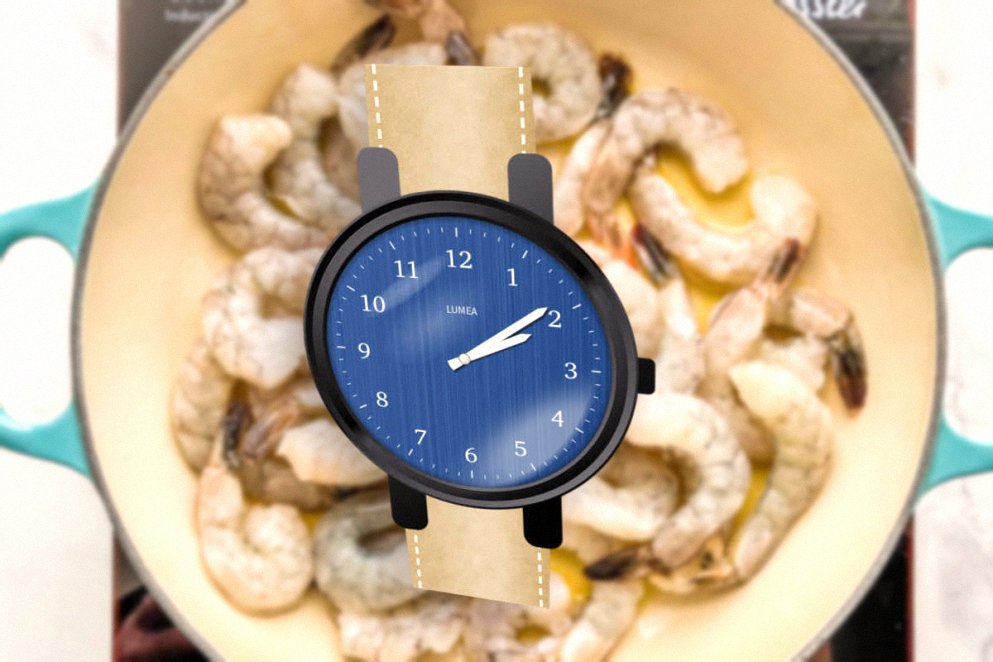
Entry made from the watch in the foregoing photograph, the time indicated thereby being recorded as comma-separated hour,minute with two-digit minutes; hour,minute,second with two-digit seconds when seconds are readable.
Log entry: 2,09
